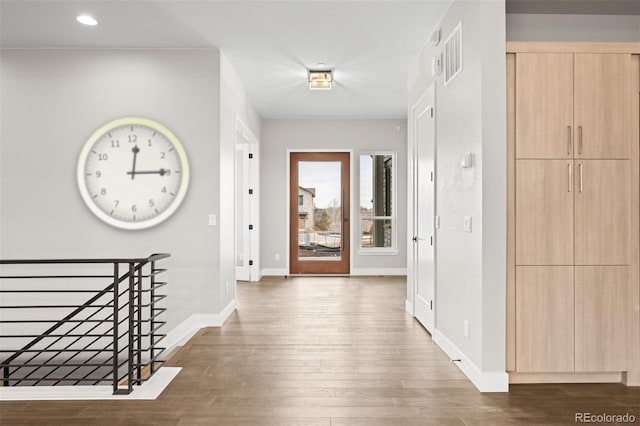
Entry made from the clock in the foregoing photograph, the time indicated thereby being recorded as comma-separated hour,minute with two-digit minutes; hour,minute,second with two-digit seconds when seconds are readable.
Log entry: 12,15
